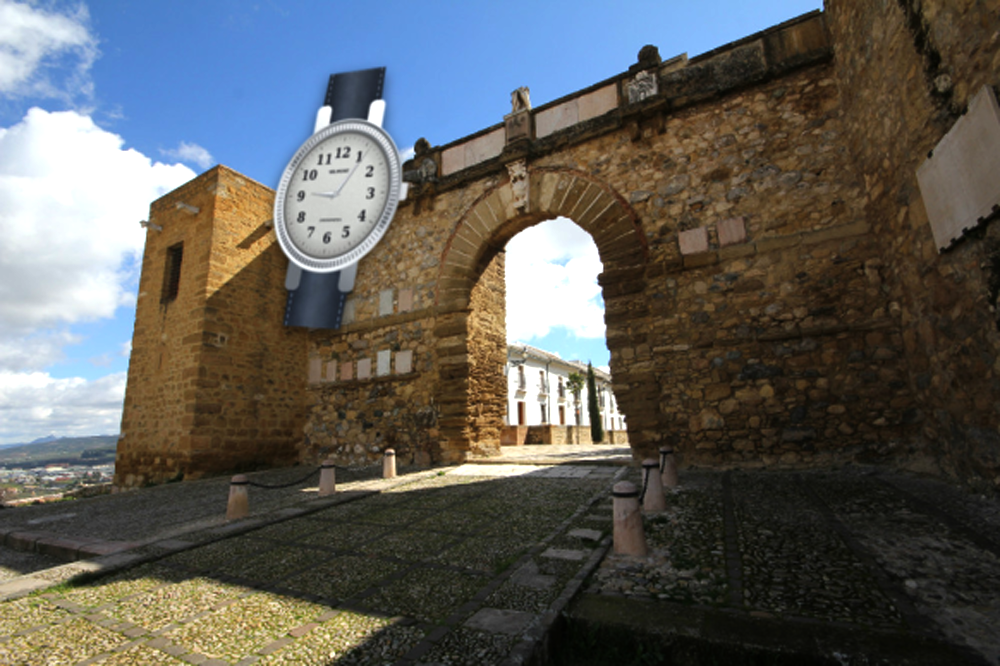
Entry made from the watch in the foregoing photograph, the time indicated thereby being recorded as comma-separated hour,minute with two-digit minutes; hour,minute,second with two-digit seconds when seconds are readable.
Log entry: 9,06
